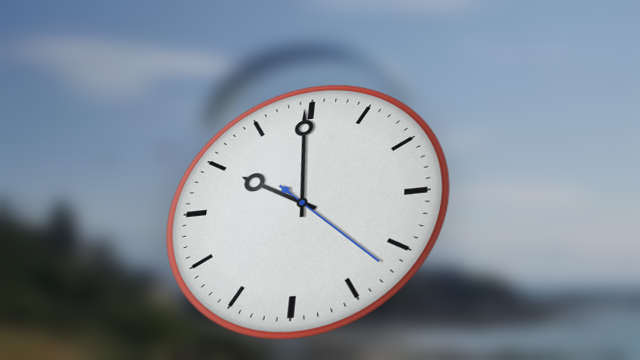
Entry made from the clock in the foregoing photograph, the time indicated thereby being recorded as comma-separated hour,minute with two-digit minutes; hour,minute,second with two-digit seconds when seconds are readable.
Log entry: 9,59,22
